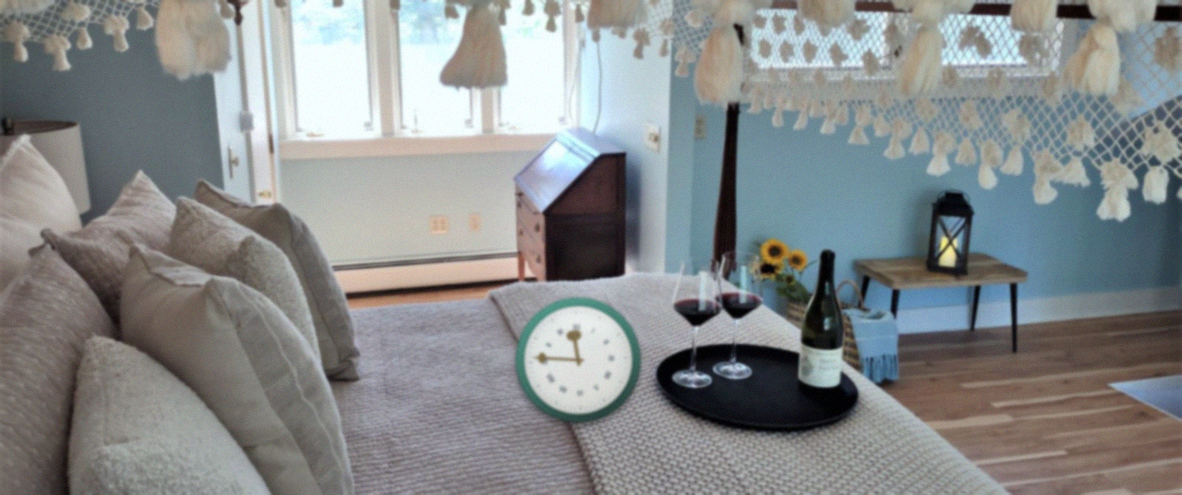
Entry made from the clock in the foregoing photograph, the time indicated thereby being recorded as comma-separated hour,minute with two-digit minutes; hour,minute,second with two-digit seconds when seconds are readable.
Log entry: 11,46
